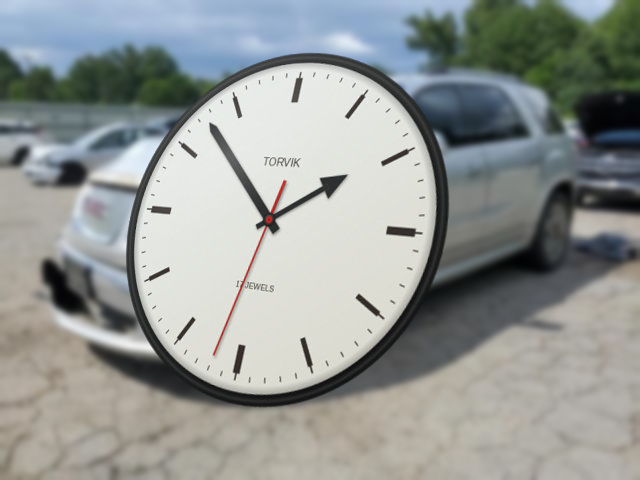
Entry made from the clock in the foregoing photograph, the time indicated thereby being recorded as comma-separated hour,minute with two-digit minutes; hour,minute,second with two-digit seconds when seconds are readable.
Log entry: 1,52,32
